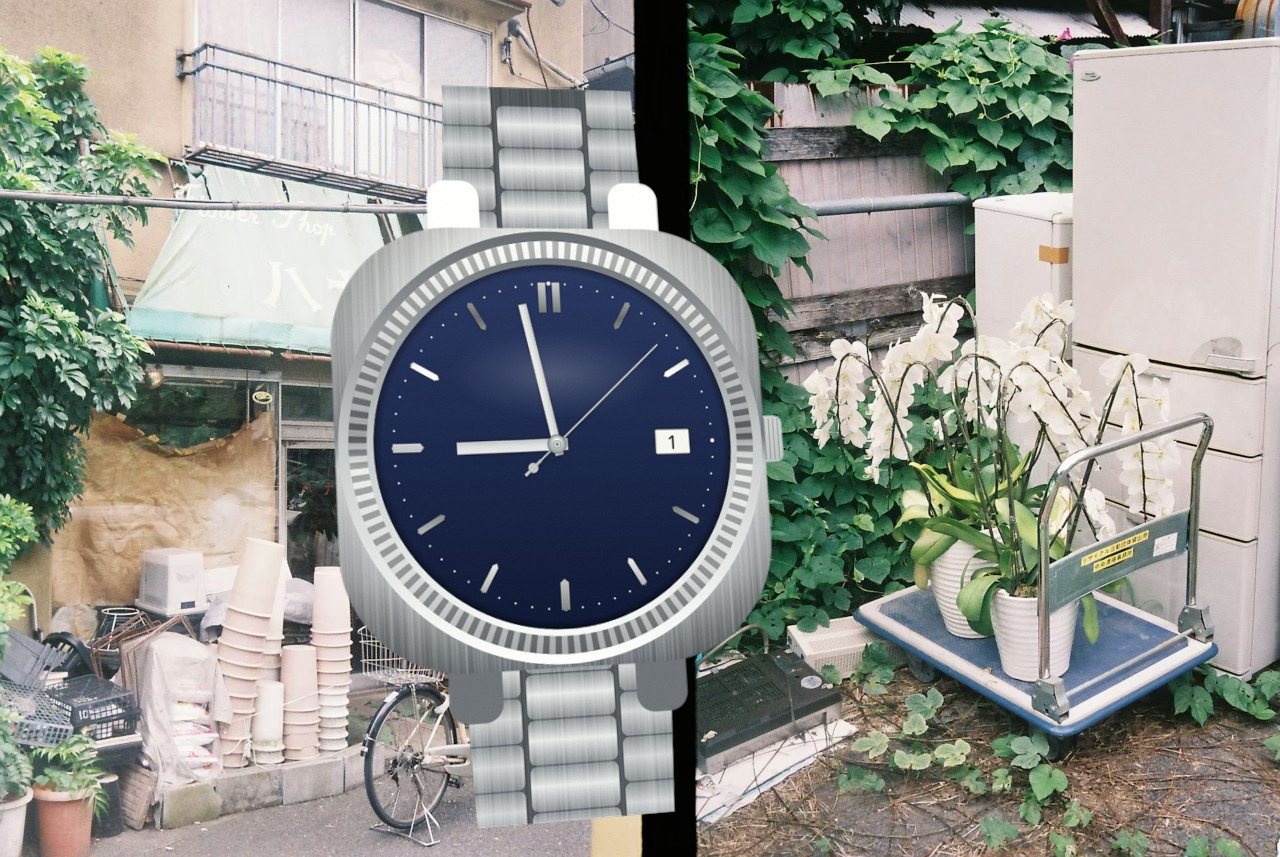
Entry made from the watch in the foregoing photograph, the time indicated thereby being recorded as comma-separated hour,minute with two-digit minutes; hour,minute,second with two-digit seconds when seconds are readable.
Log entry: 8,58,08
